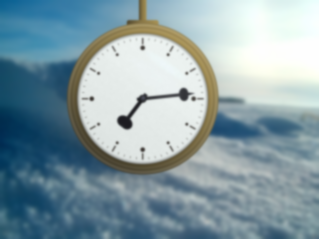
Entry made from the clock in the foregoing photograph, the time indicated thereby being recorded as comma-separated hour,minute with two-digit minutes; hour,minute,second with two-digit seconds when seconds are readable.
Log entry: 7,14
